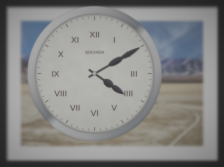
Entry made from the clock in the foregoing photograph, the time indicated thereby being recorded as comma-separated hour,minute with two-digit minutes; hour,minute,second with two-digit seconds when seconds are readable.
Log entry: 4,10
